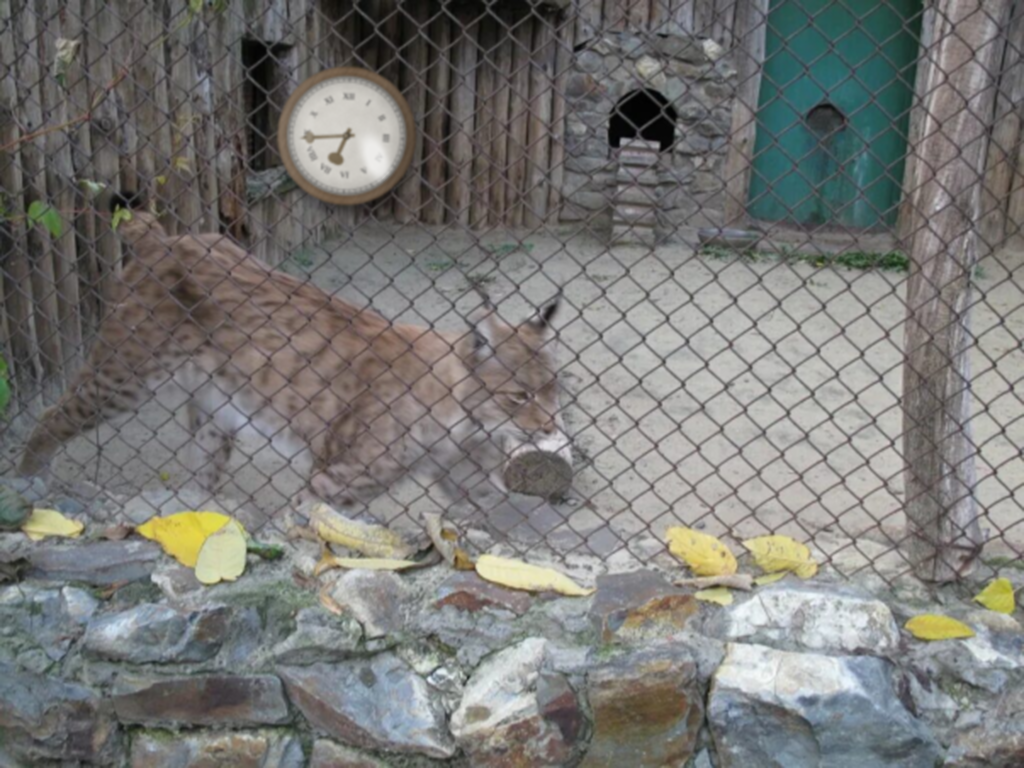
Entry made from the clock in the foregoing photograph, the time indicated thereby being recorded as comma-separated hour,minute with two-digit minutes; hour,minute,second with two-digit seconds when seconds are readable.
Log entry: 6,44
